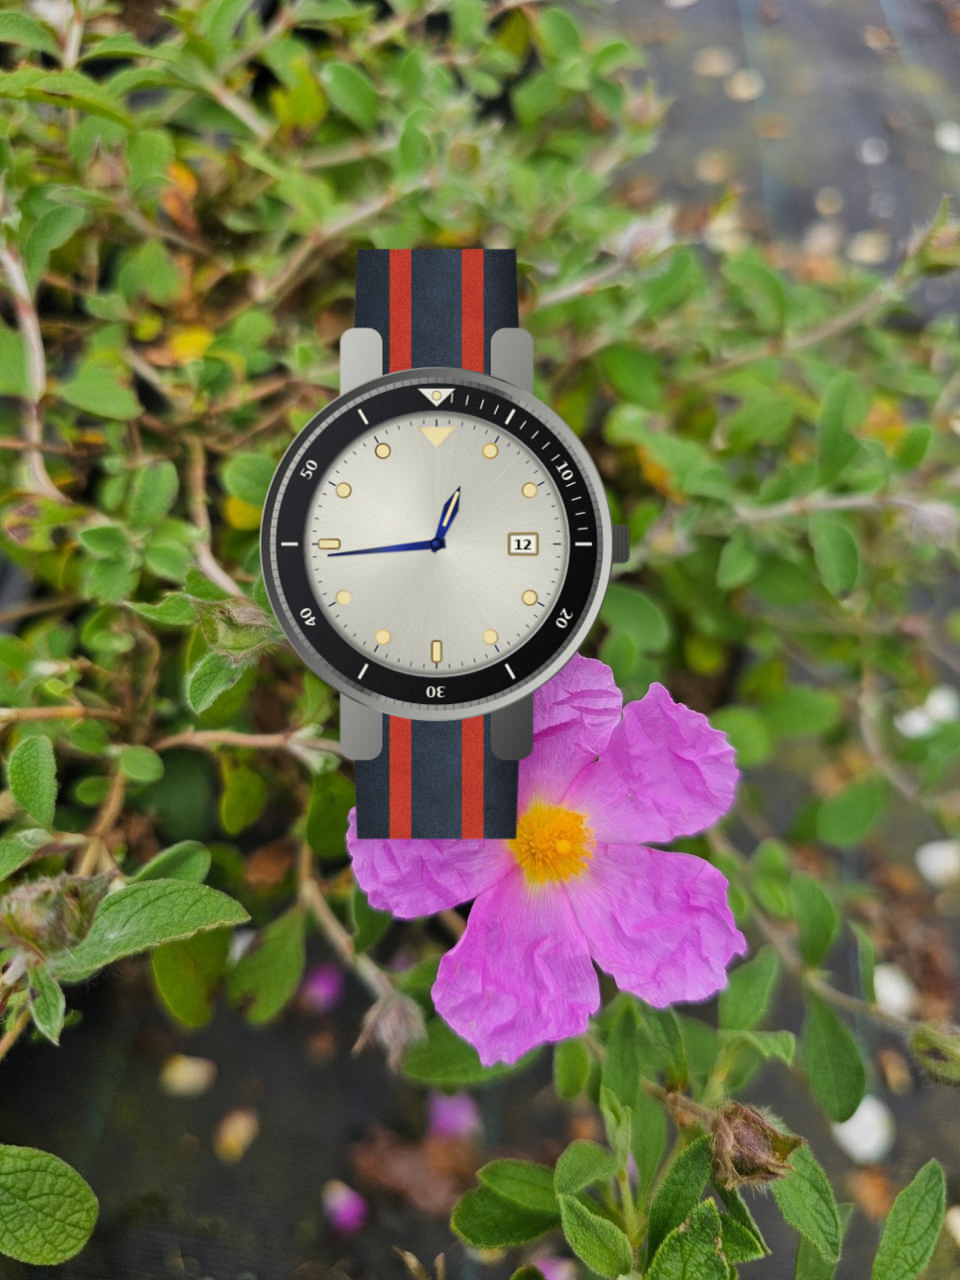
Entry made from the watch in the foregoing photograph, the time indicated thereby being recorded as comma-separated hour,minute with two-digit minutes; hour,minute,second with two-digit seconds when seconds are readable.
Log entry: 12,44
